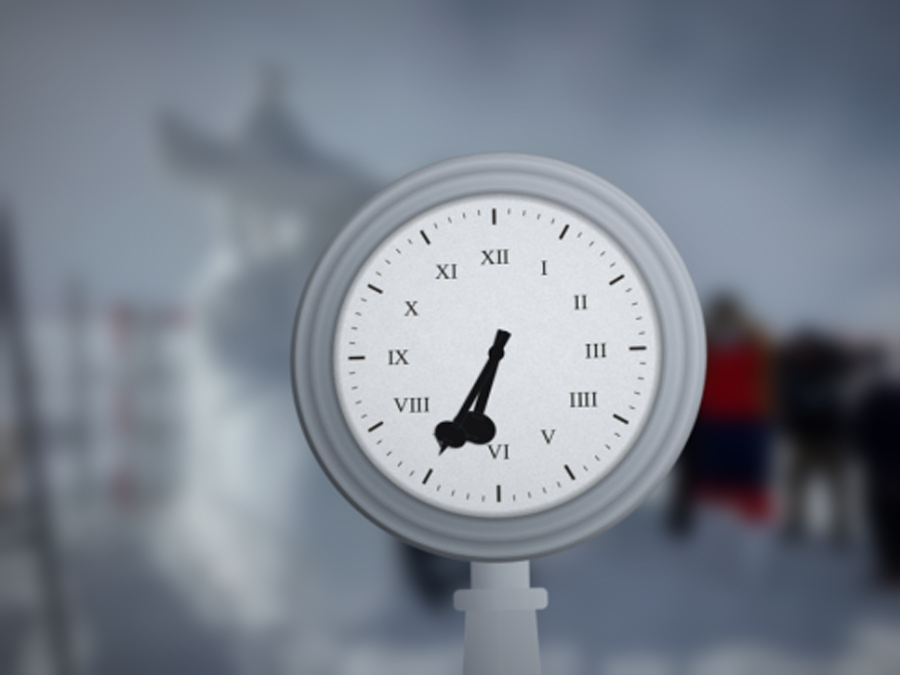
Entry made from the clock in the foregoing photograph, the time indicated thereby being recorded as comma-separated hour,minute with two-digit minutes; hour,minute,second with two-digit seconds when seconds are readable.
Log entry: 6,35
